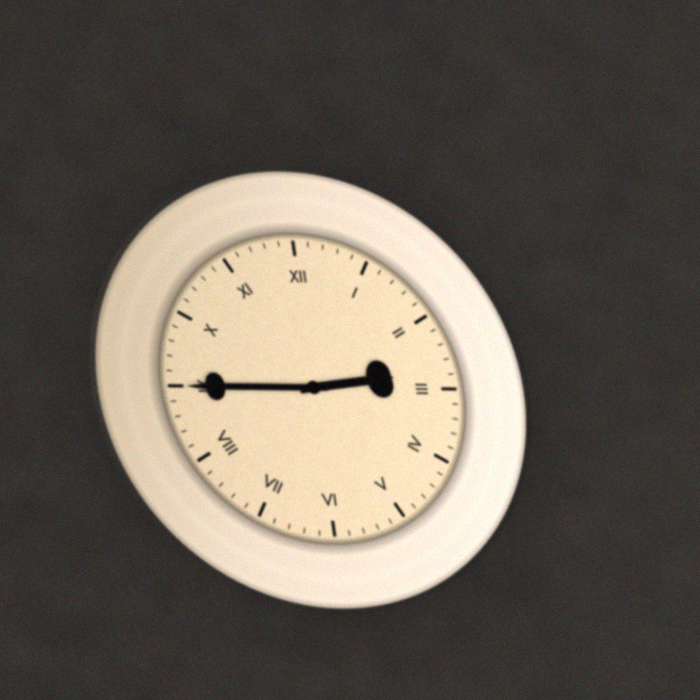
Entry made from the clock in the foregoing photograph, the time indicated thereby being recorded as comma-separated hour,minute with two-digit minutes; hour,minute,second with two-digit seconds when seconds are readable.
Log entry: 2,45
